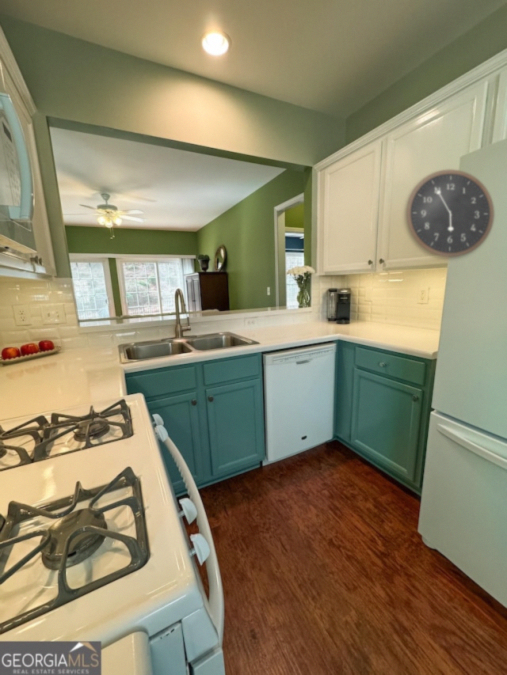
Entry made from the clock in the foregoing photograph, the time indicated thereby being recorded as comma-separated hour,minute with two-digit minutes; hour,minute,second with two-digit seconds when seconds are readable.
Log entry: 5,55
